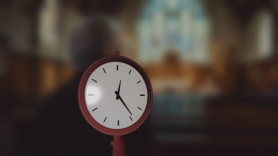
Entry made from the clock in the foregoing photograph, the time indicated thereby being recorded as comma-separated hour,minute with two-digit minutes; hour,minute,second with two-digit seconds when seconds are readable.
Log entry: 12,24
